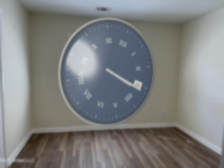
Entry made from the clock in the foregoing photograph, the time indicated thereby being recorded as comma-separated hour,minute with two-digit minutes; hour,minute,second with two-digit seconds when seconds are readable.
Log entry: 3,16
